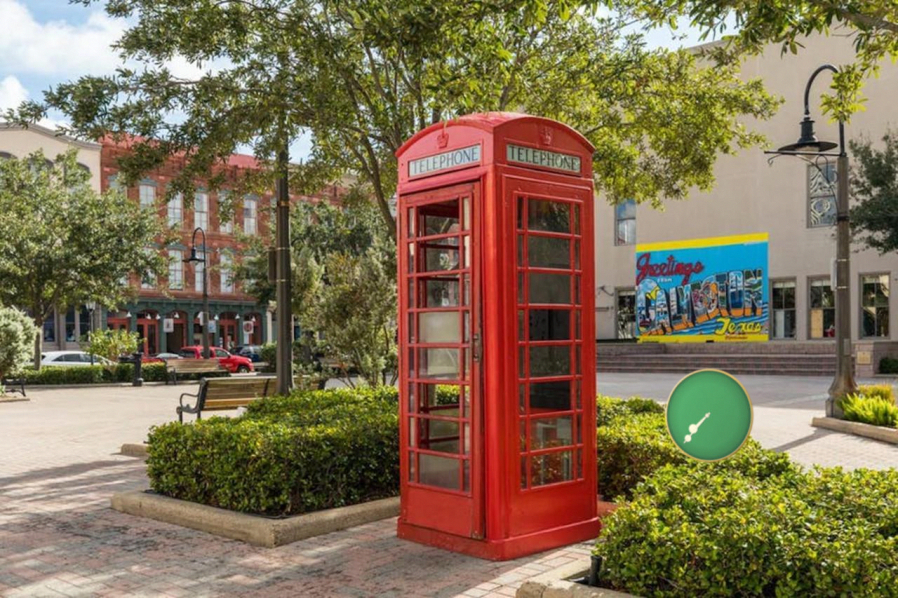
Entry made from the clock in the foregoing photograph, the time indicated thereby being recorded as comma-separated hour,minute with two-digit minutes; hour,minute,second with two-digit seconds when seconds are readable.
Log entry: 7,37
